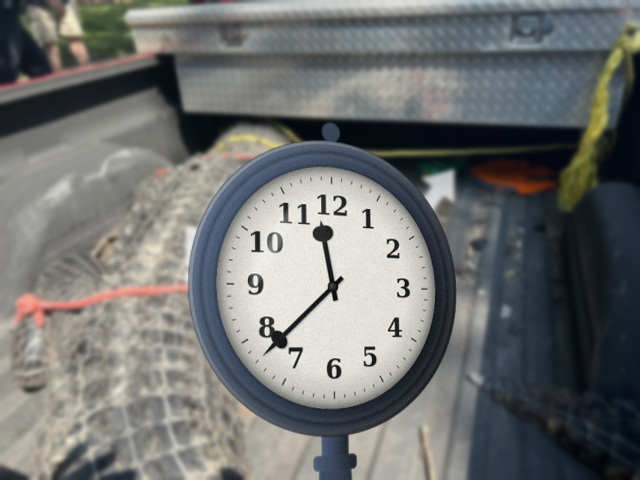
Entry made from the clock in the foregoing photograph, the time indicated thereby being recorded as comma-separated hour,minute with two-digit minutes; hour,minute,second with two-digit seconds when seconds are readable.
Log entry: 11,38
